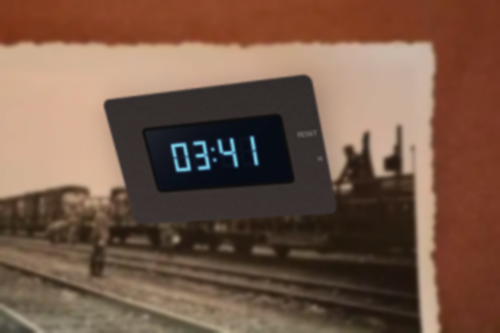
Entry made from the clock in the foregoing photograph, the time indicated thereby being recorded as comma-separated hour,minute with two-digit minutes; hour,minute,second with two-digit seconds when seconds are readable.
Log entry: 3,41
